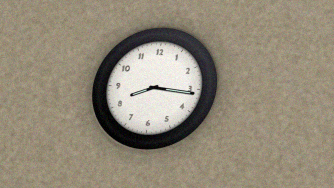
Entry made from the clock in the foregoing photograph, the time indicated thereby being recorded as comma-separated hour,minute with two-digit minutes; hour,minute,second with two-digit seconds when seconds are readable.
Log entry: 8,16
